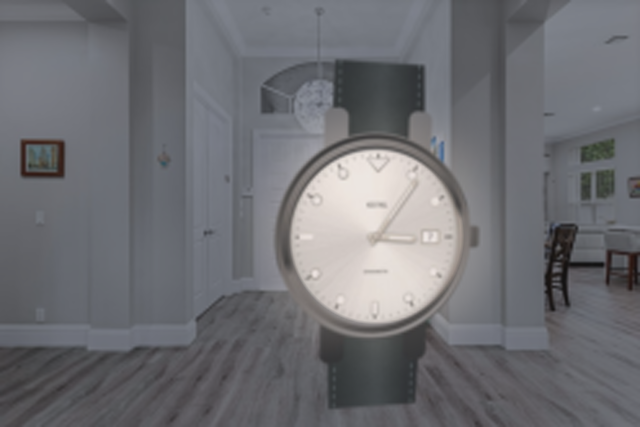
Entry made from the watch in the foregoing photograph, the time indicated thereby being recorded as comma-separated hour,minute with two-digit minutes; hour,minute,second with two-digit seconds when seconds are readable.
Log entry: 3,06
